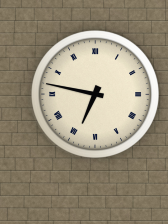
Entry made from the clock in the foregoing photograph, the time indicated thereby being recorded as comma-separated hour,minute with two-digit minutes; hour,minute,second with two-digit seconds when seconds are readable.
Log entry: 6,47
